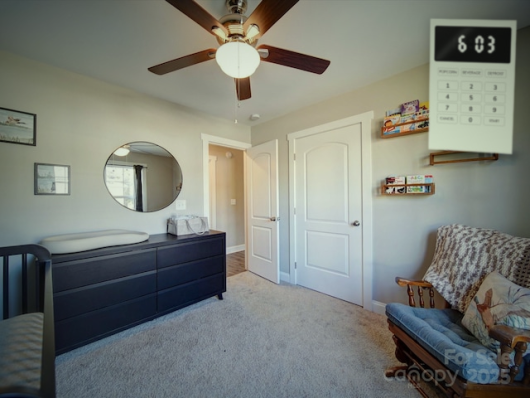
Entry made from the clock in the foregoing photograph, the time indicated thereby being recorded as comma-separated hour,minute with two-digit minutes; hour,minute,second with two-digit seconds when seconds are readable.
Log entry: 6,03
